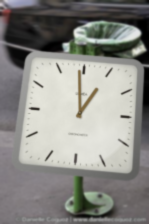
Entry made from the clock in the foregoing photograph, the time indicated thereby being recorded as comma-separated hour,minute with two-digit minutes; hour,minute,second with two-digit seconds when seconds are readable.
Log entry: 12,59
